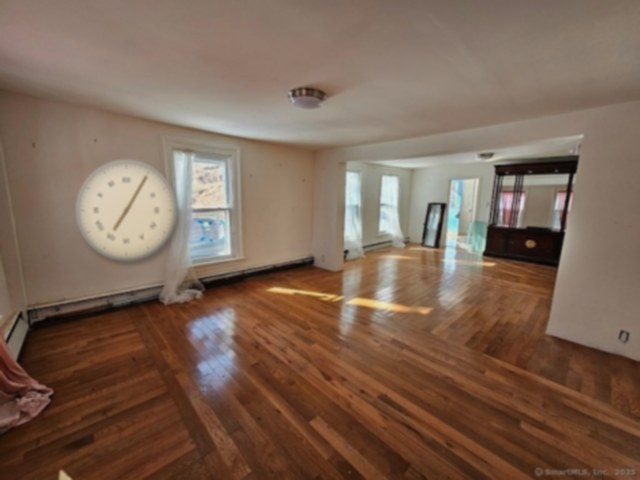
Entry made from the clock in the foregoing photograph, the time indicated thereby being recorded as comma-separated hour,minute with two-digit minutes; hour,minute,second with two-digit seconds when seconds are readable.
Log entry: 7,05
